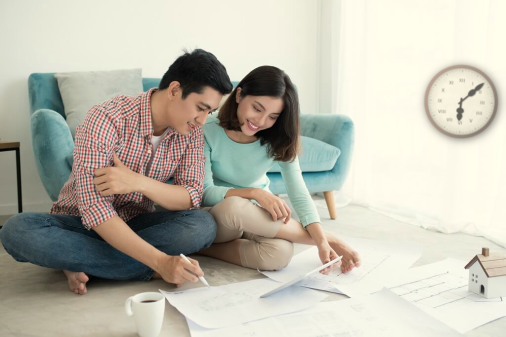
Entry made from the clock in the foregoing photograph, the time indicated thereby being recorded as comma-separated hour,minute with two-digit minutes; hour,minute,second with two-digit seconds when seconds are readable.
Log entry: 6,08
